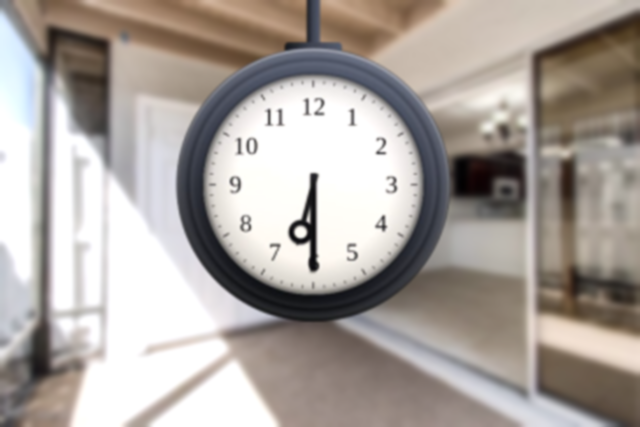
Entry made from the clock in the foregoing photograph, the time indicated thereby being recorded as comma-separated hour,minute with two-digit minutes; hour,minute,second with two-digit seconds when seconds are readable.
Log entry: 6,30
